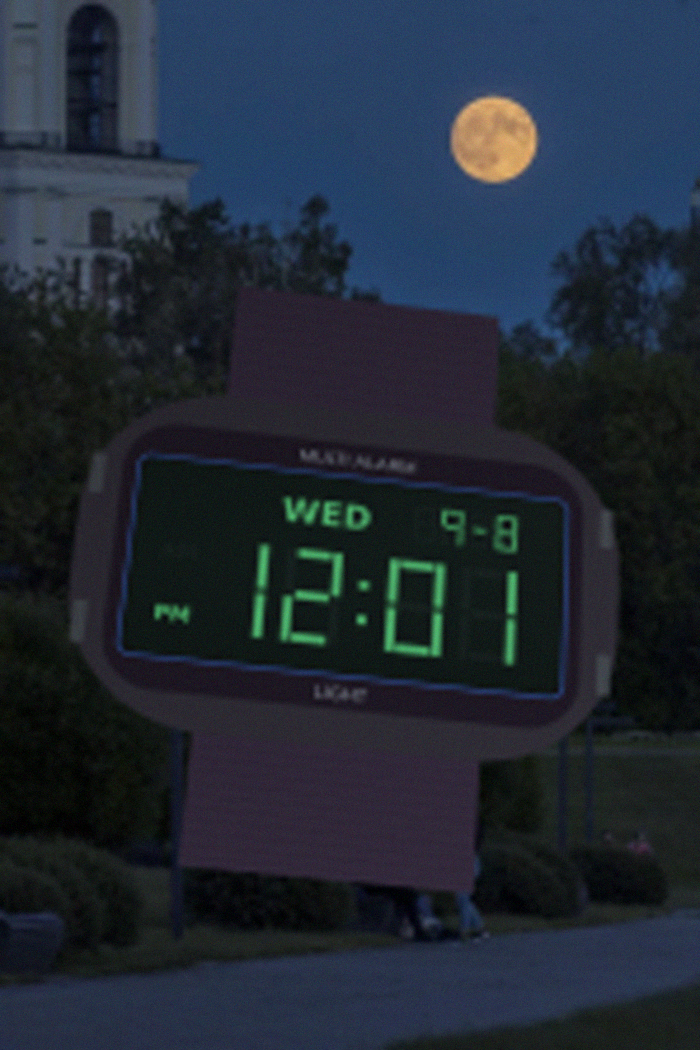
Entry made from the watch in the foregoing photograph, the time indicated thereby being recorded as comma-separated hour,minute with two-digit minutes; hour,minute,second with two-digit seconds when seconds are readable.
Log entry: 12,01
